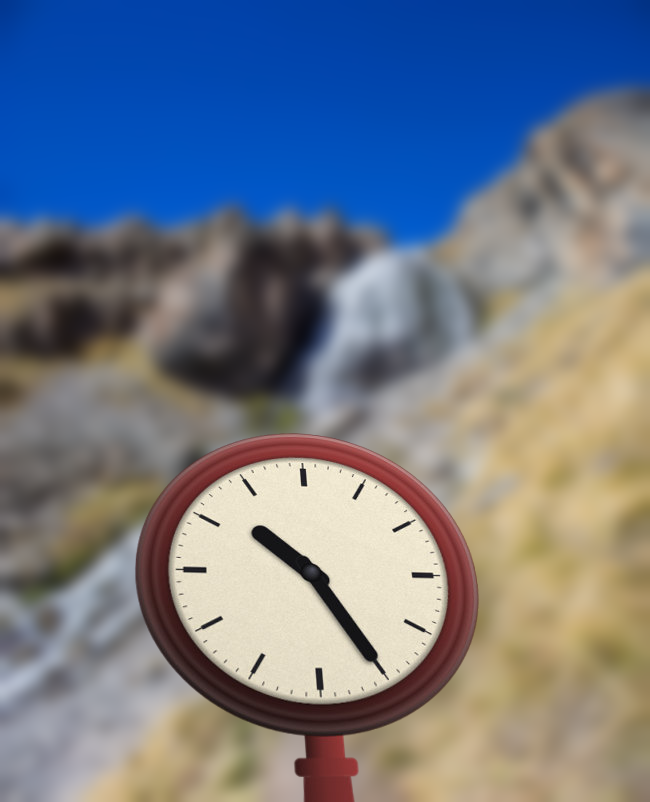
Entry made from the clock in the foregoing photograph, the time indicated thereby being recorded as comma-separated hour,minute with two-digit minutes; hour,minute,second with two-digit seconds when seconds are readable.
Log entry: 10,25
